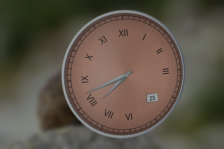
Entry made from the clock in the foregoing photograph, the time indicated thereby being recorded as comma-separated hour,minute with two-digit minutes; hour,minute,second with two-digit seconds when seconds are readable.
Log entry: 7,42
